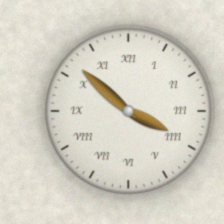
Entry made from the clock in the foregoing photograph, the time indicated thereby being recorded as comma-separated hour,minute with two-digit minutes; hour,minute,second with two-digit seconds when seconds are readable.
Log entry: 3,52
